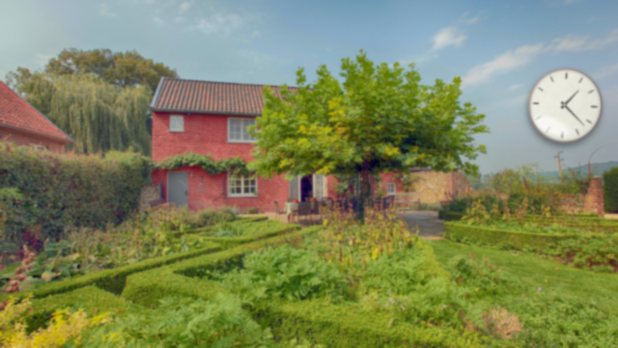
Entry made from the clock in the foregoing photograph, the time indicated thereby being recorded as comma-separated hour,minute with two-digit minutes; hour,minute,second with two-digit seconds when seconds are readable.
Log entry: 1,22
